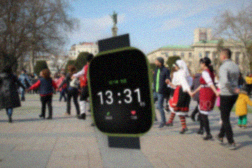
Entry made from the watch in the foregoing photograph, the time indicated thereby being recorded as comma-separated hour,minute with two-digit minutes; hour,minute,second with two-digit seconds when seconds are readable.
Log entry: 13,31
